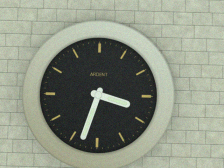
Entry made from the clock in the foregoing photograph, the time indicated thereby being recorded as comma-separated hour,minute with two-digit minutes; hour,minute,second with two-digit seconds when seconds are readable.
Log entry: 3,33
